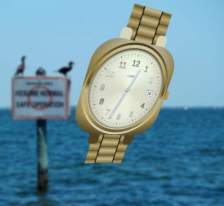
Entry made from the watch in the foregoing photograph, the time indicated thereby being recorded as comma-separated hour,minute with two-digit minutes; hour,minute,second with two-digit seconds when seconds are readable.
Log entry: 12,33
